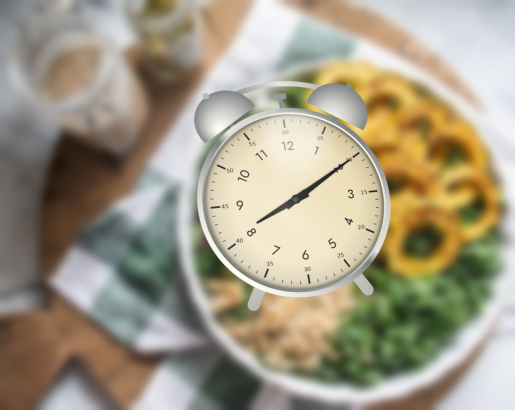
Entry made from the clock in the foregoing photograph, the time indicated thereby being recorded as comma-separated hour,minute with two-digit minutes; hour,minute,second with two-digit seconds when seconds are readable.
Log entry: 8,10
